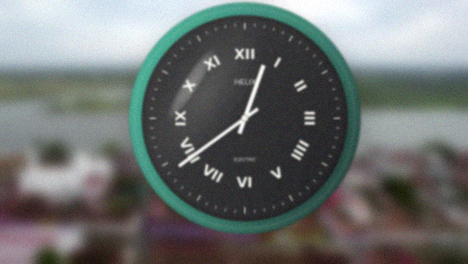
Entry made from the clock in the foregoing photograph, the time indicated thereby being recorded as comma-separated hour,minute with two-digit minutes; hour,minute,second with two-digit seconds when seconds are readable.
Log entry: 12,39
